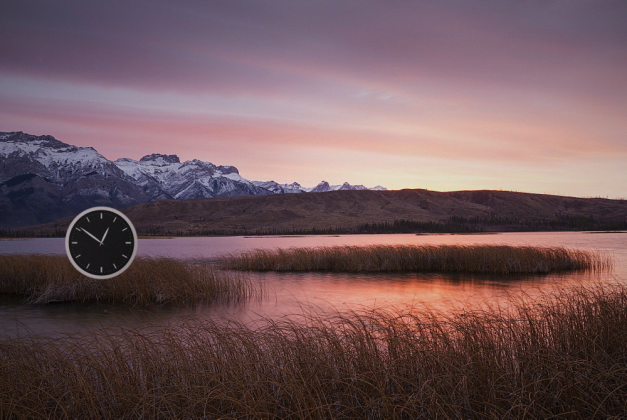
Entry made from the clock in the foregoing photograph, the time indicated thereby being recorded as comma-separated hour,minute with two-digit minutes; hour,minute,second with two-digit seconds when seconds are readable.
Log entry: 12,51
